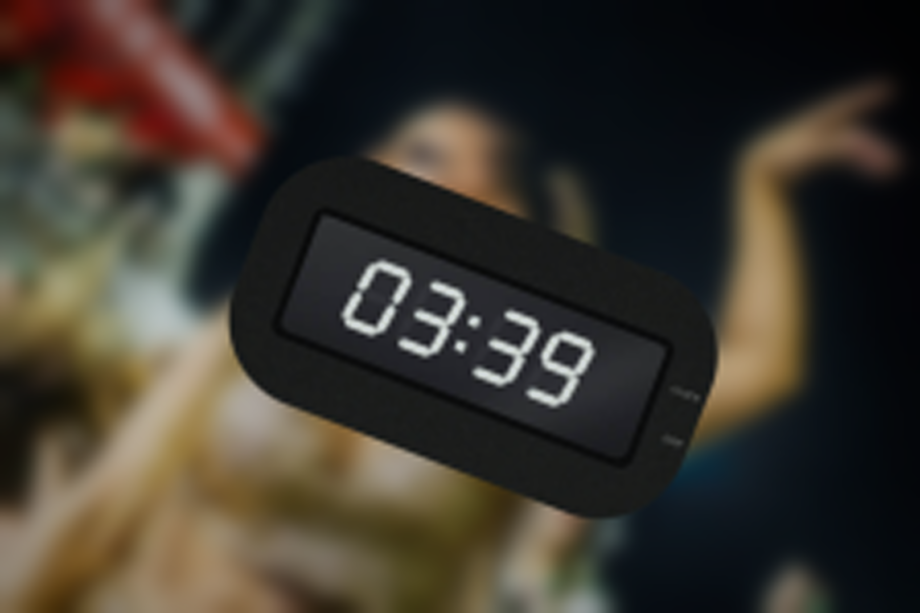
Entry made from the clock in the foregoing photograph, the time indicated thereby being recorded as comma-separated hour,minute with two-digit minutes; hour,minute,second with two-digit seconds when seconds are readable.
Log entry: 3,39
